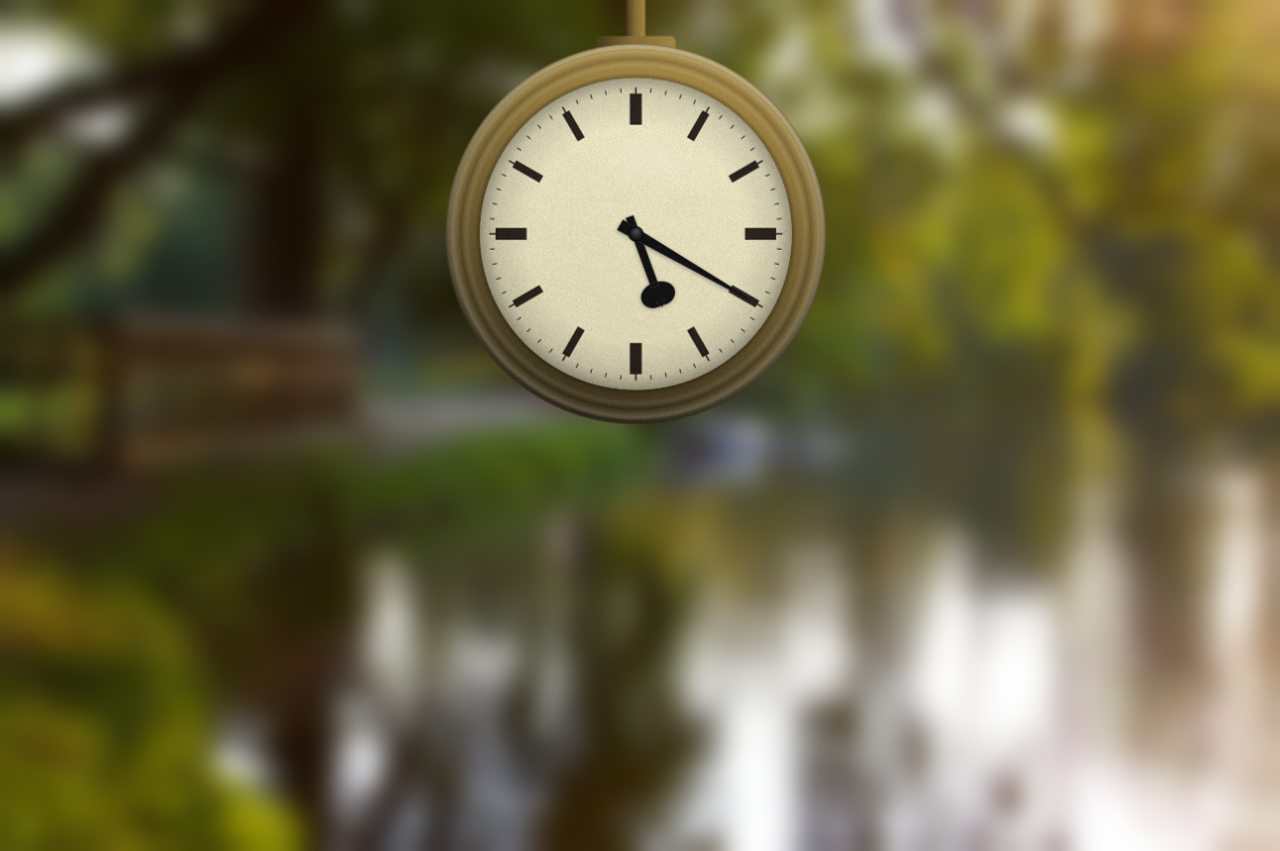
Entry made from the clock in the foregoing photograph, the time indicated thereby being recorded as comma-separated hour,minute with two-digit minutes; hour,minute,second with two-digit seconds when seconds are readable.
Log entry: 5,20
